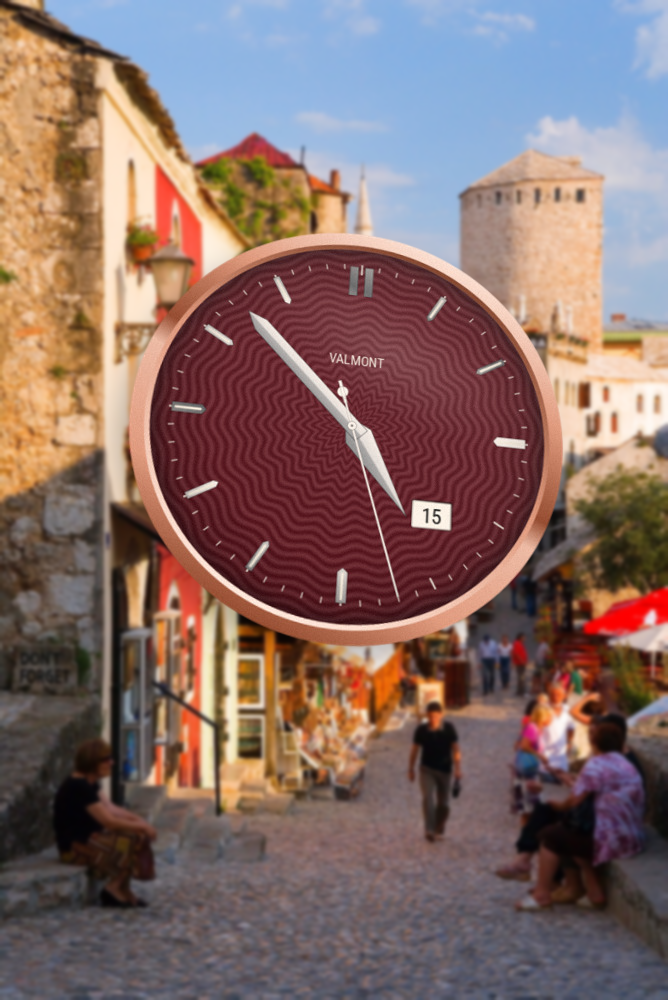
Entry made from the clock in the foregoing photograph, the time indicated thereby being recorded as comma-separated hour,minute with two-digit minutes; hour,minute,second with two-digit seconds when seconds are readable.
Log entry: 4,52,27
